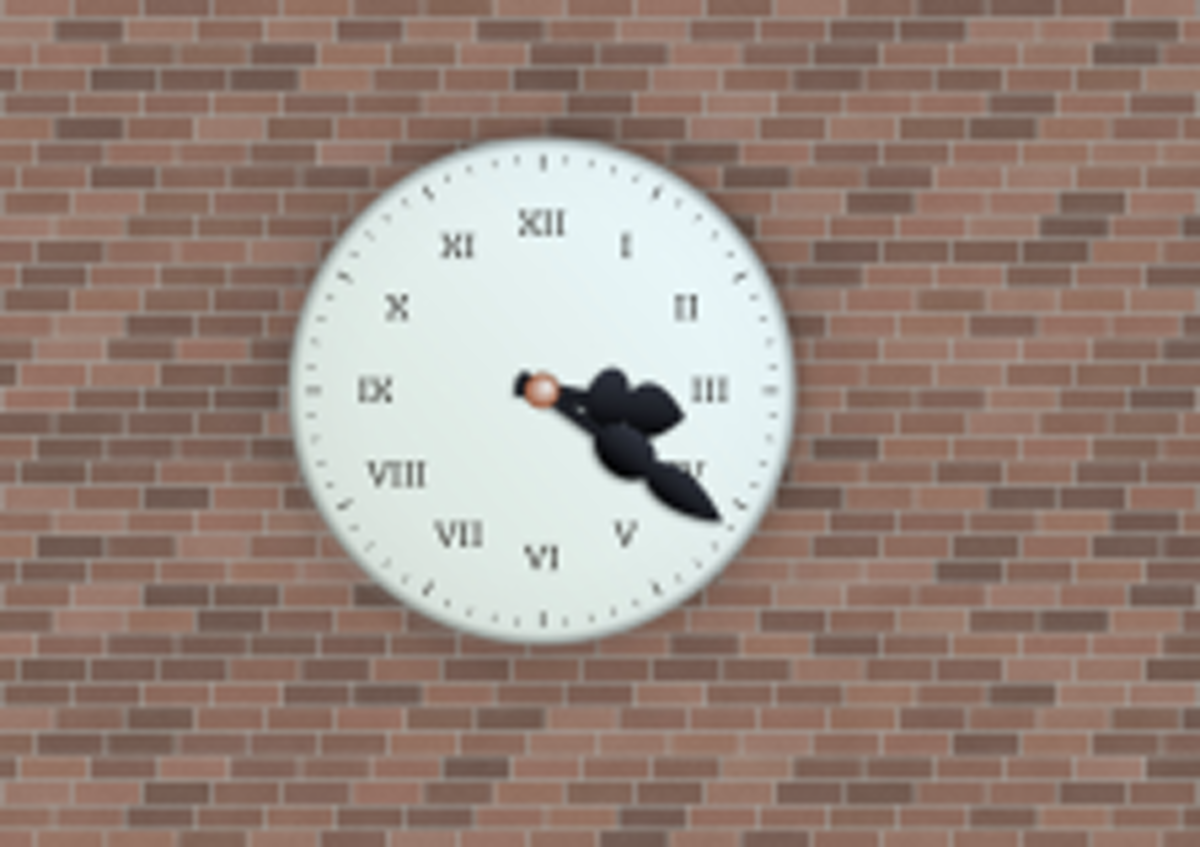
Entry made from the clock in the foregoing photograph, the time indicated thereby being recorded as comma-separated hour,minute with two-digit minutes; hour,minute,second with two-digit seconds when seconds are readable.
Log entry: 3,21
